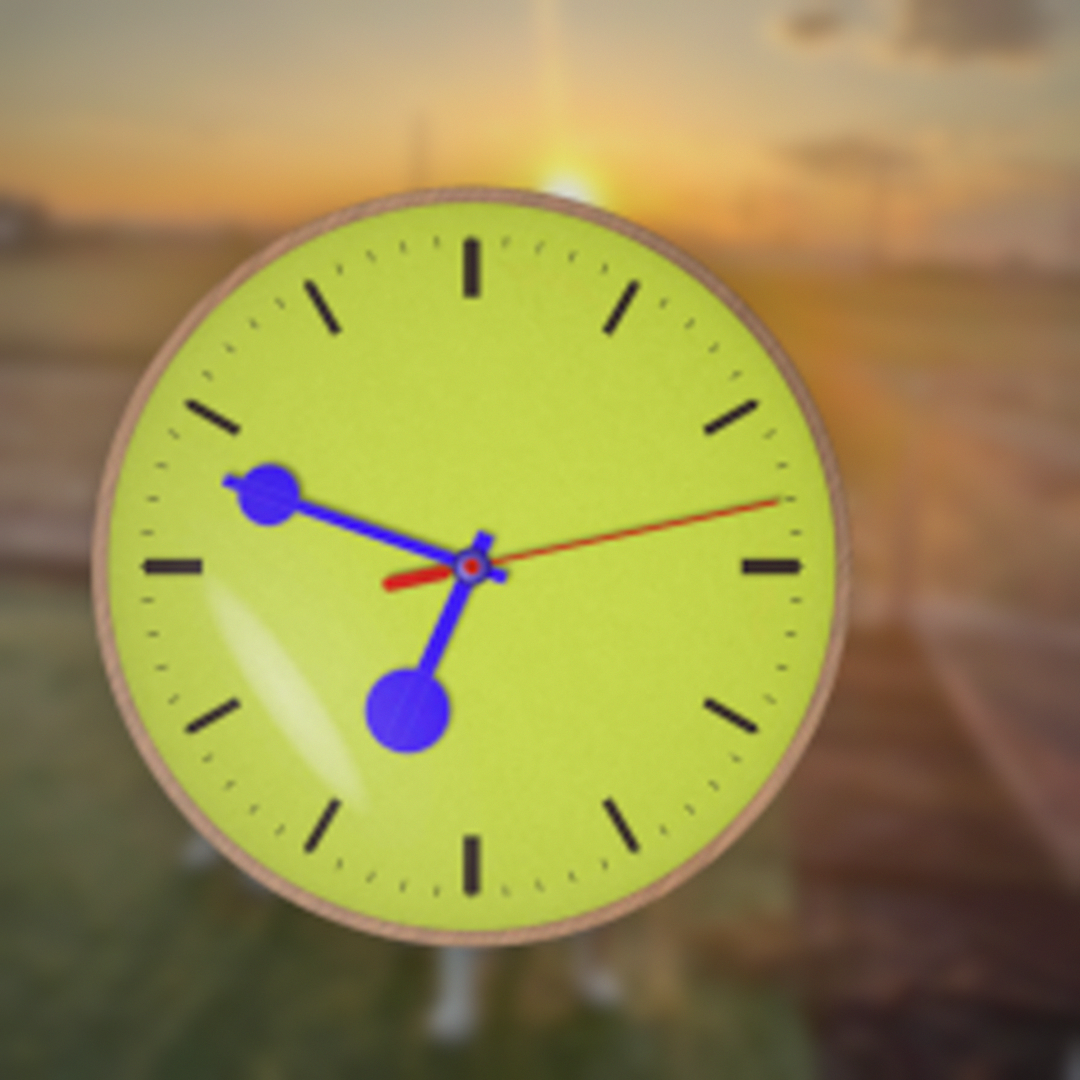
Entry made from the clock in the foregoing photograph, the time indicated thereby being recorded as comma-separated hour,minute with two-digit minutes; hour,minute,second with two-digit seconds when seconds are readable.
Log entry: 6,48,13
